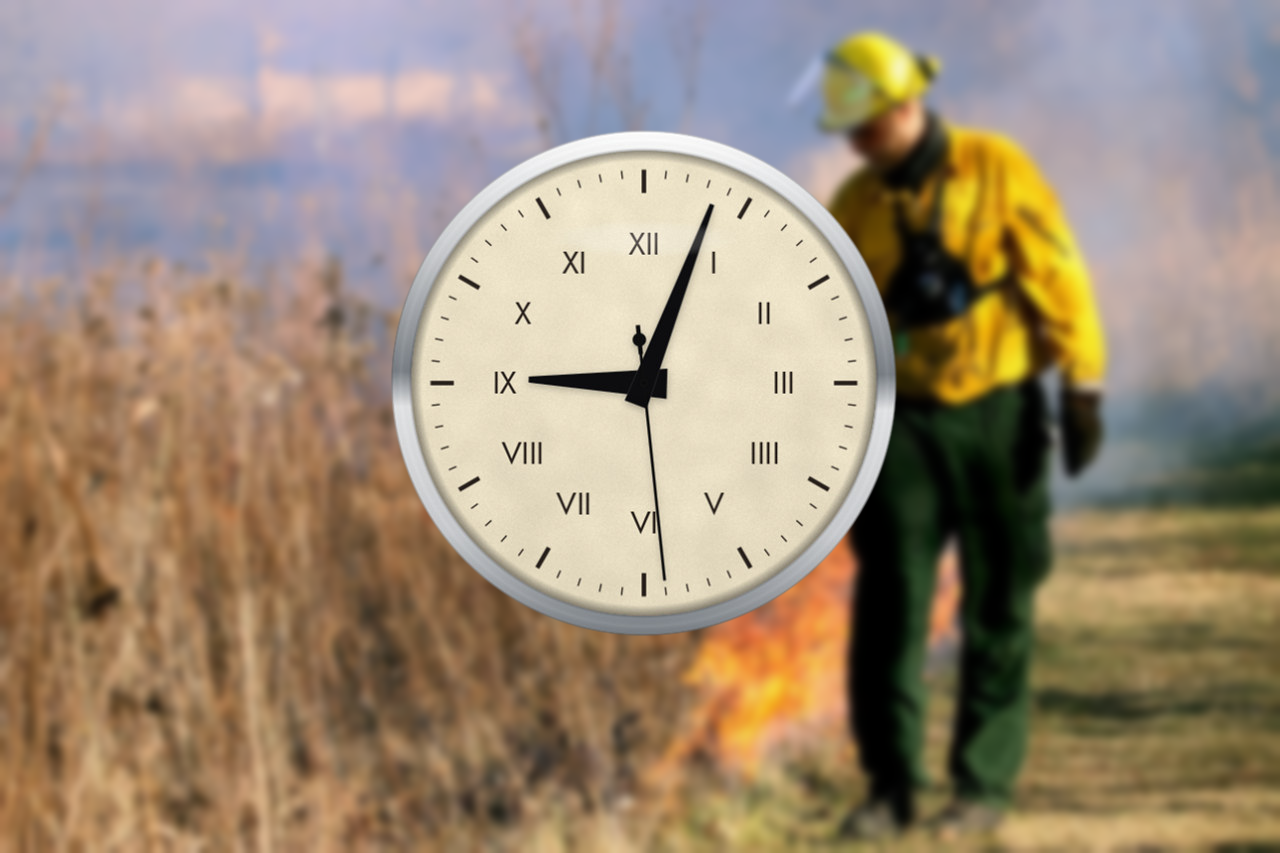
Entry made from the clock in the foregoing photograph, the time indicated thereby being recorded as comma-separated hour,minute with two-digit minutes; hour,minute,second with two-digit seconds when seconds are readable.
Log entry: 9,03,29
